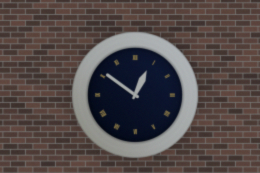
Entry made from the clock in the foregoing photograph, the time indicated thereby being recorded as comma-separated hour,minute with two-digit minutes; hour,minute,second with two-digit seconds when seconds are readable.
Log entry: 12,51
